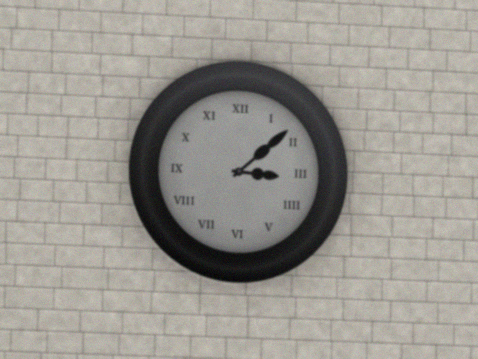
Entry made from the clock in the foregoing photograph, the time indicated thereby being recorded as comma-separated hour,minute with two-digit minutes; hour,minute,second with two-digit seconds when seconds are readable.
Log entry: 3,08
